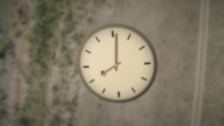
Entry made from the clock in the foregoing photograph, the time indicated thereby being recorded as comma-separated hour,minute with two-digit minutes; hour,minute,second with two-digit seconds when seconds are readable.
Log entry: 8,01
